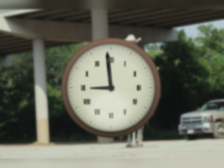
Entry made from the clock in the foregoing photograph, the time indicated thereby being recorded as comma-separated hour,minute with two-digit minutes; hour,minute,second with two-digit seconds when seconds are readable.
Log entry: 8,59
